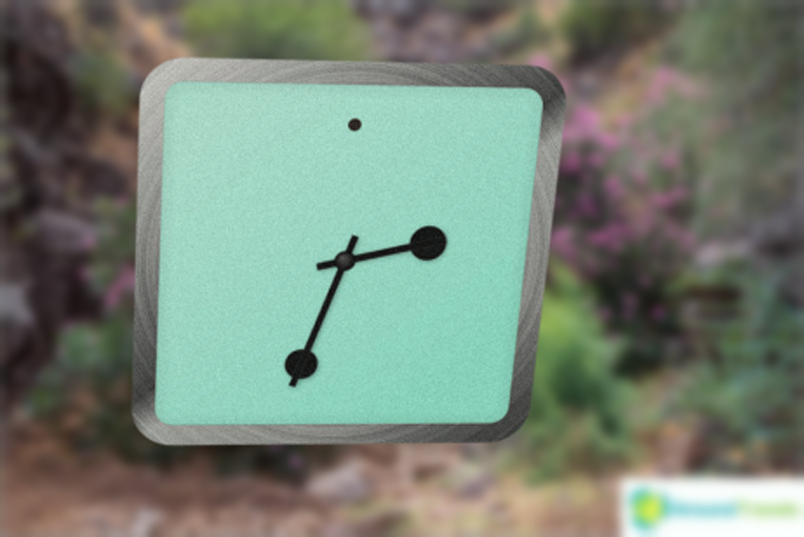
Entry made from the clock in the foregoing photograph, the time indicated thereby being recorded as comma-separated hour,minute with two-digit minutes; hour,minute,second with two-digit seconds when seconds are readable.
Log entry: 2,33
